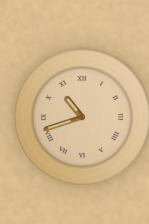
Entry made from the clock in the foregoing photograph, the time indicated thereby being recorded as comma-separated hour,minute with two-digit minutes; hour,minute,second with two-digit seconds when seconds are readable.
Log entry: 10,42
